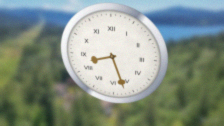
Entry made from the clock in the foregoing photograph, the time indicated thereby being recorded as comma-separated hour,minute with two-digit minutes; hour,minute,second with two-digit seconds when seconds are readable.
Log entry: 8,27
